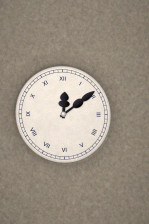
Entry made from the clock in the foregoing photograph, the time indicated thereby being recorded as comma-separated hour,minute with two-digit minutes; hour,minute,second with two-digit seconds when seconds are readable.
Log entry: 12,09
